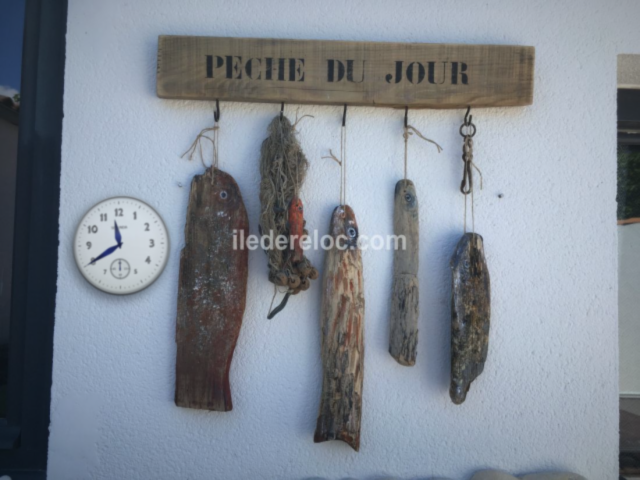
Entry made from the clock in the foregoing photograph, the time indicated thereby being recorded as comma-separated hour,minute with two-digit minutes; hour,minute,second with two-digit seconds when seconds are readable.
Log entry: 11,40
